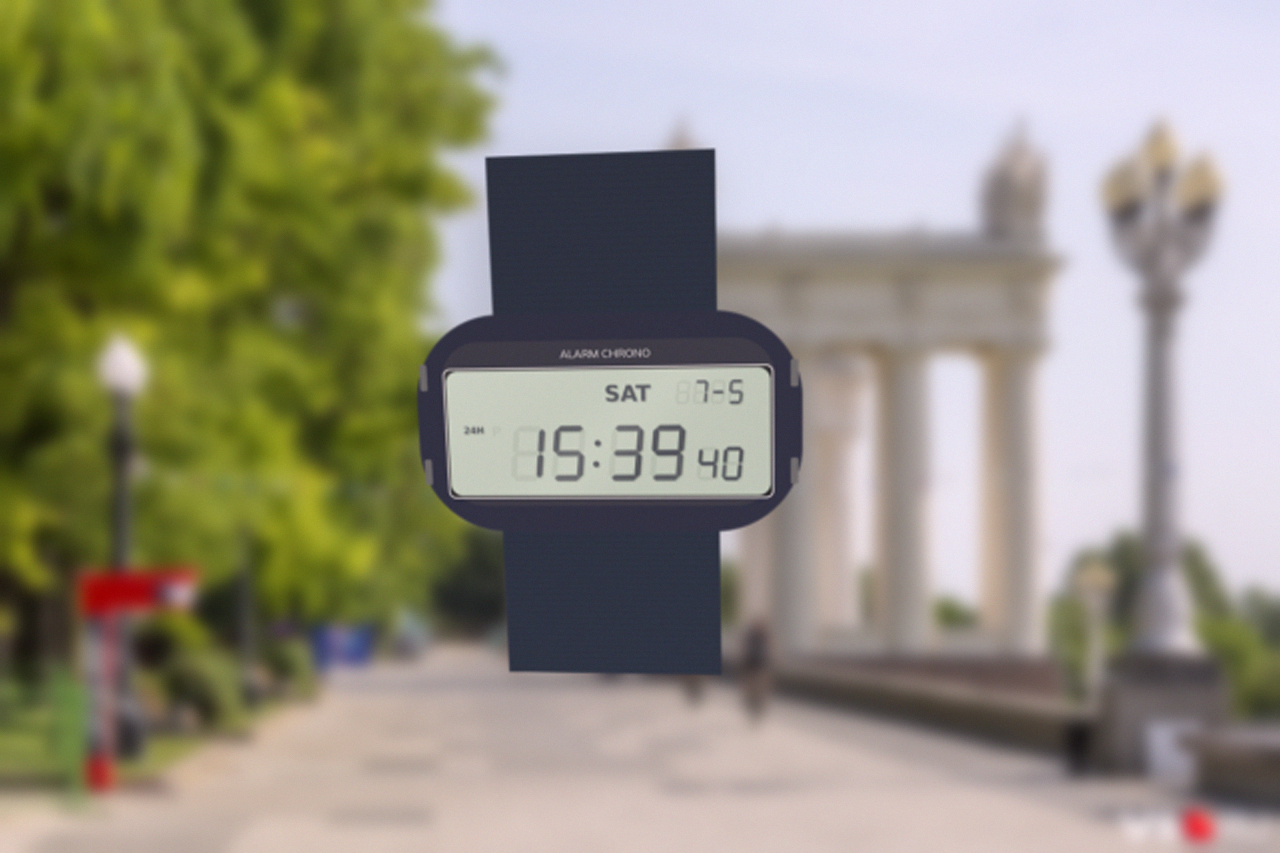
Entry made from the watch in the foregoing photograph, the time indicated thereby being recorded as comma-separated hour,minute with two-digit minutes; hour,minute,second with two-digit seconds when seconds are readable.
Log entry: 15,39,40
